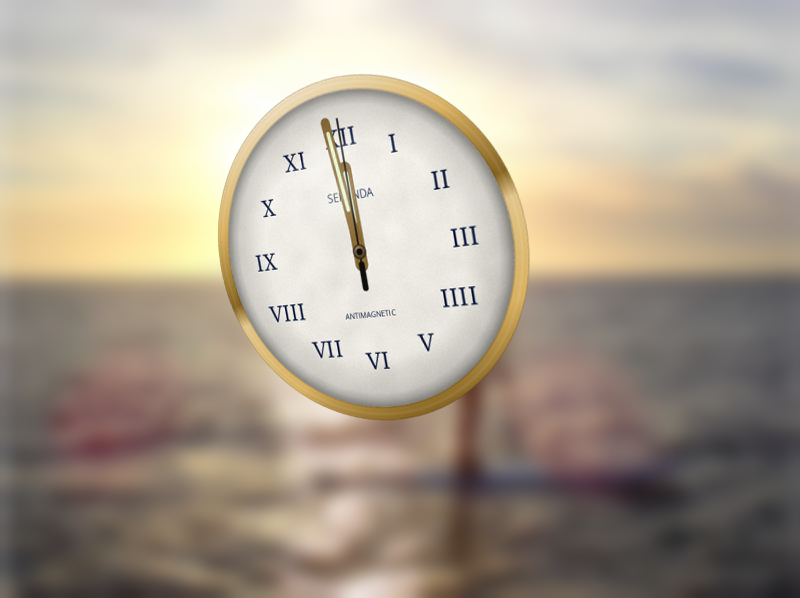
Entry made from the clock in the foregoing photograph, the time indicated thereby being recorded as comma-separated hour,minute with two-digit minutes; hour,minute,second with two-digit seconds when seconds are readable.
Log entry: 11,59,00
